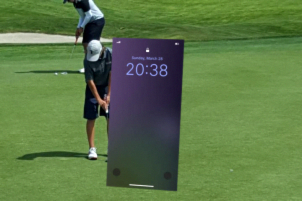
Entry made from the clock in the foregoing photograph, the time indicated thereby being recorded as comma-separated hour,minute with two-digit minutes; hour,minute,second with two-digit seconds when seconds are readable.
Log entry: 20,38
